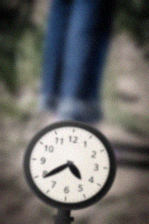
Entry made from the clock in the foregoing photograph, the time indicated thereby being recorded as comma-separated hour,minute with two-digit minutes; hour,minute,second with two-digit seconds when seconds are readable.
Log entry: 4,39
